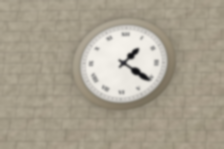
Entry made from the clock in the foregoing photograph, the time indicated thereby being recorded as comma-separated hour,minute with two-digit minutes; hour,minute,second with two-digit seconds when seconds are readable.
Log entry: 1,21
